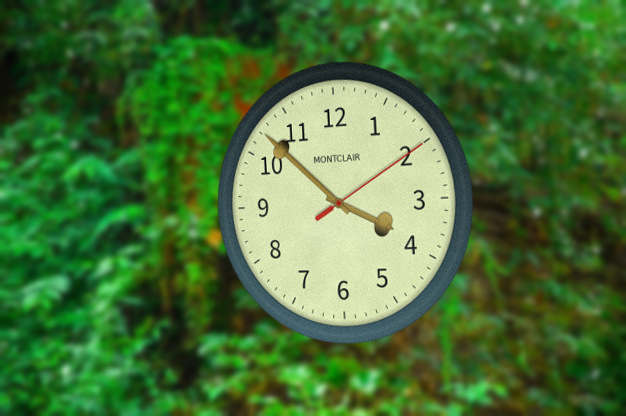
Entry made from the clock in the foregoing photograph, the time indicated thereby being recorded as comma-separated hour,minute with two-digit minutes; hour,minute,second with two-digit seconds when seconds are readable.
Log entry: 3,52,10
